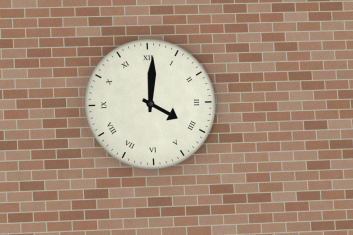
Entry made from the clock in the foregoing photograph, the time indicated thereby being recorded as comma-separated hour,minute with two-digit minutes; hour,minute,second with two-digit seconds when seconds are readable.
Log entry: 4,01
